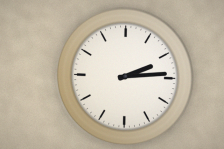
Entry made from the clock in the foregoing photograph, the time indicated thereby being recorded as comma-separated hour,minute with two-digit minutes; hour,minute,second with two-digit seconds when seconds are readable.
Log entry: 2,14
